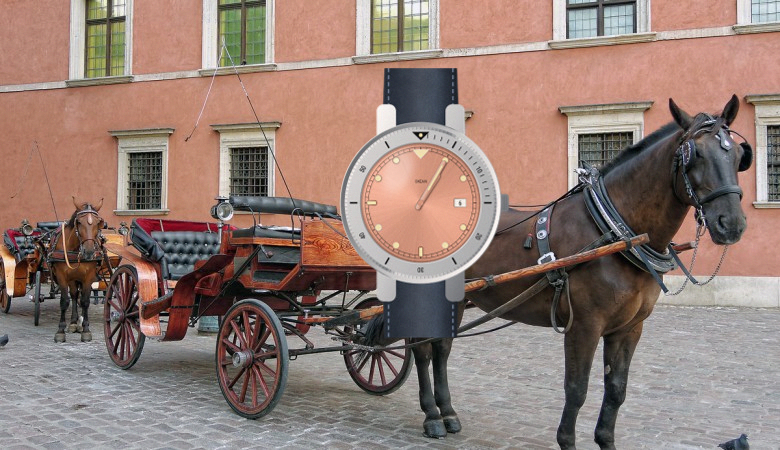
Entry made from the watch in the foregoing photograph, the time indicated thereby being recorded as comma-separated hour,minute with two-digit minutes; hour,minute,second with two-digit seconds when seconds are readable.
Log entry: 1,05
